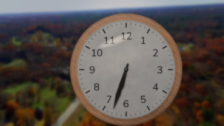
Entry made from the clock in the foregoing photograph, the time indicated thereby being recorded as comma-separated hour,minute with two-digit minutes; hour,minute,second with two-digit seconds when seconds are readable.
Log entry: 6,33
